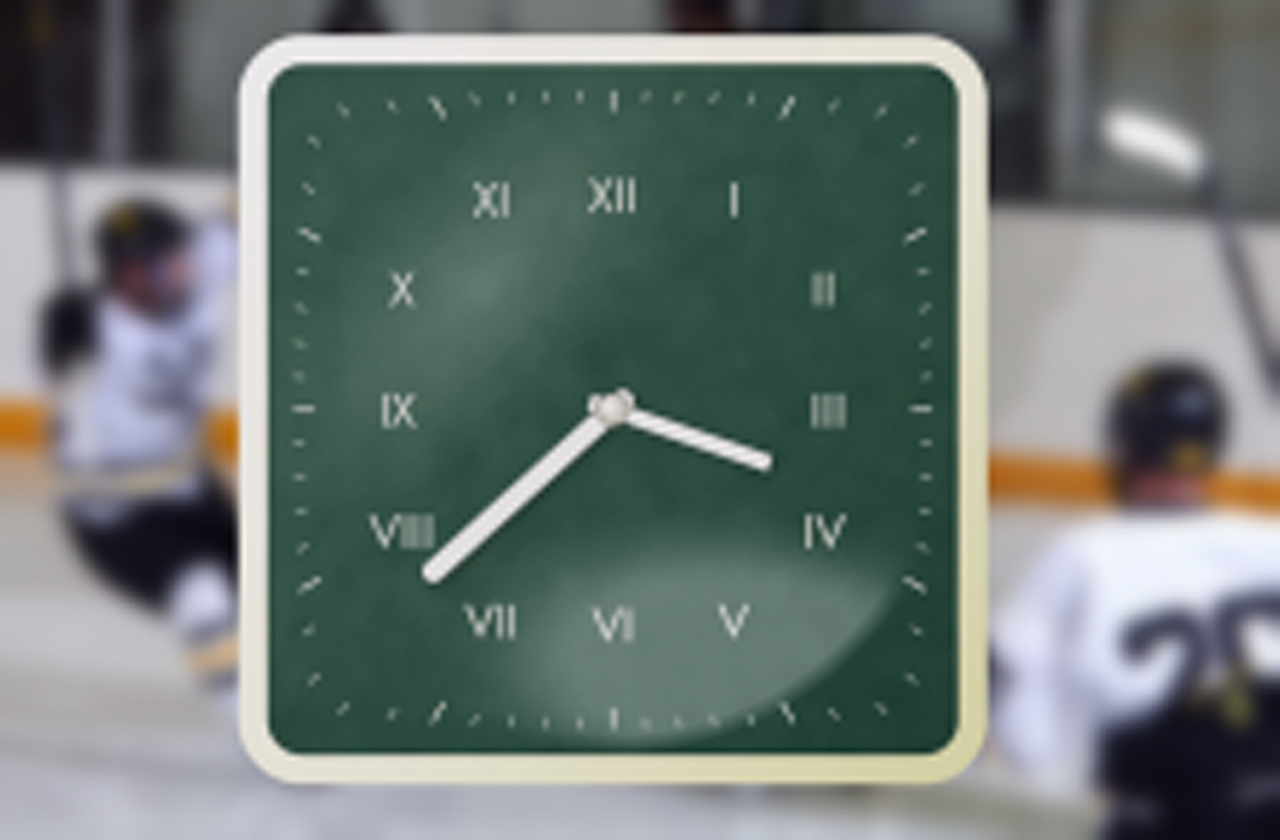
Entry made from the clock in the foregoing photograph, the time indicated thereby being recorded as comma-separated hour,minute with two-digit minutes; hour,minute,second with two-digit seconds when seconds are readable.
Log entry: 3,38
